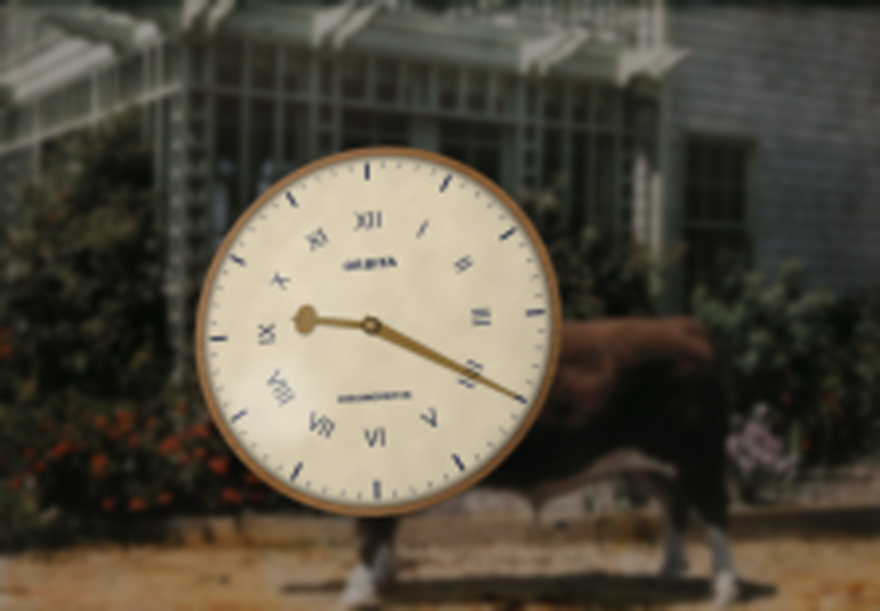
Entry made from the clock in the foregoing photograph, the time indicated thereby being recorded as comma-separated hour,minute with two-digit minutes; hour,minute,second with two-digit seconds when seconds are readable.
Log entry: 9,20
